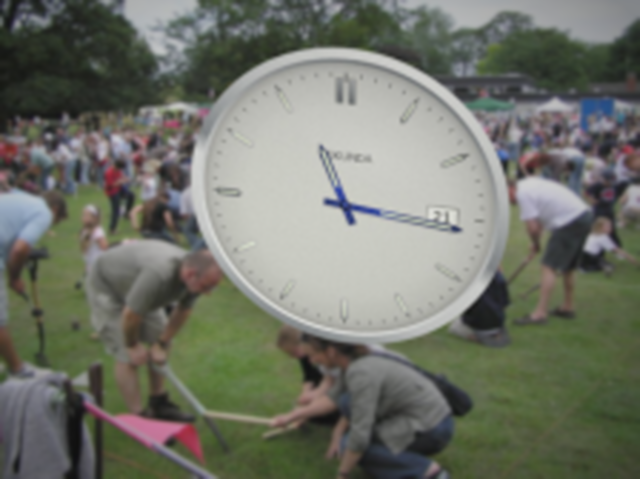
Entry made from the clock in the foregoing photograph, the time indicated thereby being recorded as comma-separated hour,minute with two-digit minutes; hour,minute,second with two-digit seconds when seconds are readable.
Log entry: 11,16
